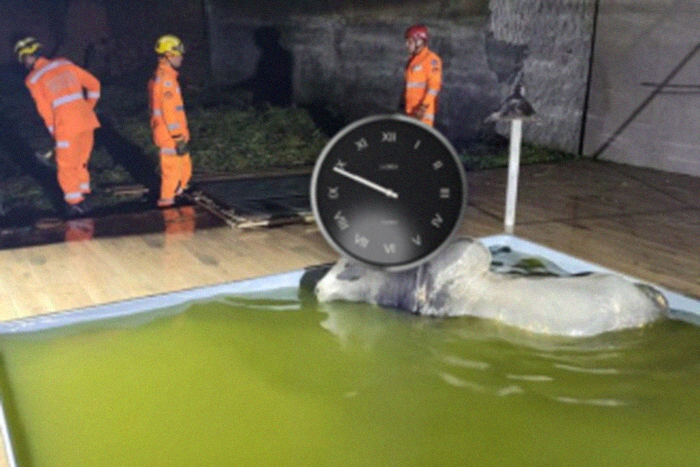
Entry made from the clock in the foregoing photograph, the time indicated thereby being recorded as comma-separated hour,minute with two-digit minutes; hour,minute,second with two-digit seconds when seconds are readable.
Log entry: 9,49
